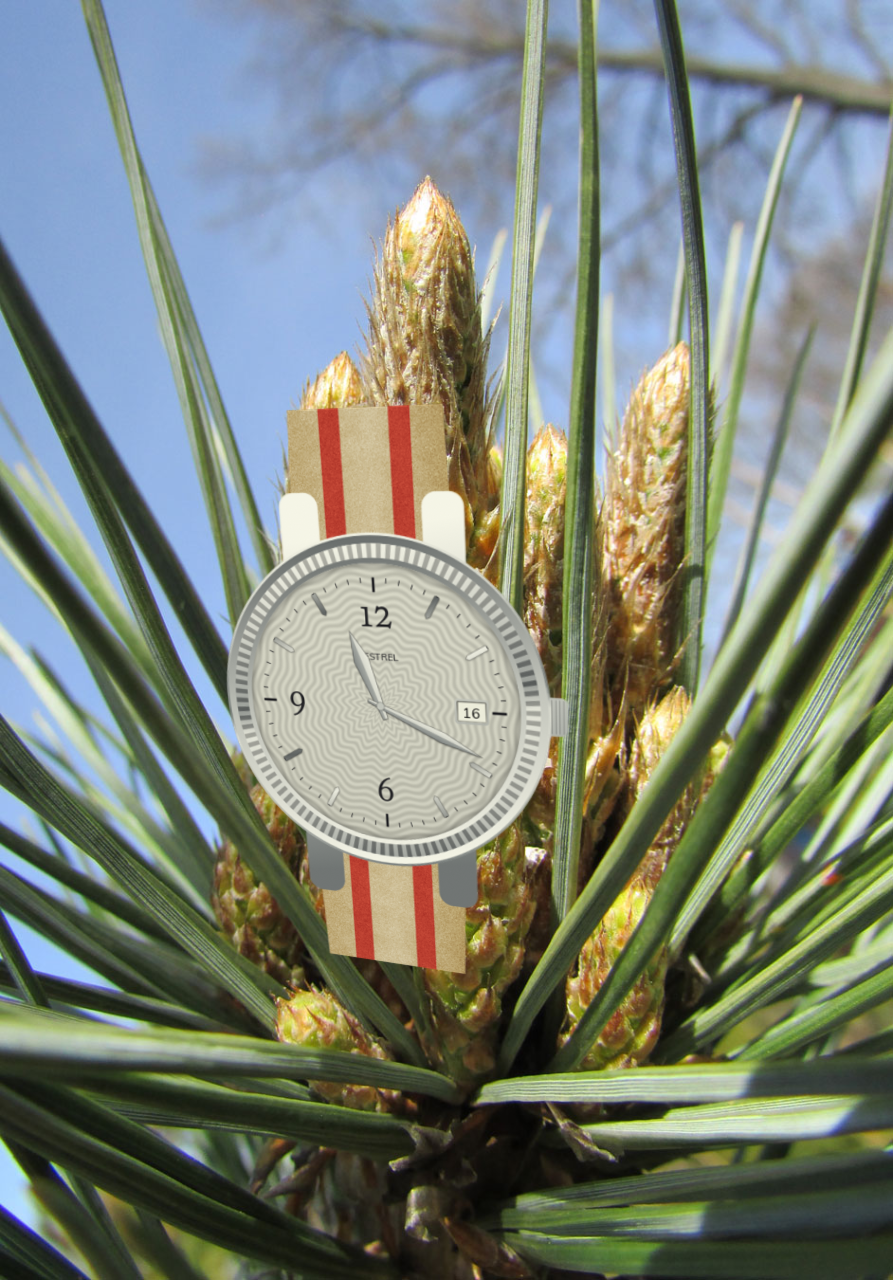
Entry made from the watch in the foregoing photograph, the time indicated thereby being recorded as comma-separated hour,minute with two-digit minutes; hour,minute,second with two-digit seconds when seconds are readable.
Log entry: 11,19
